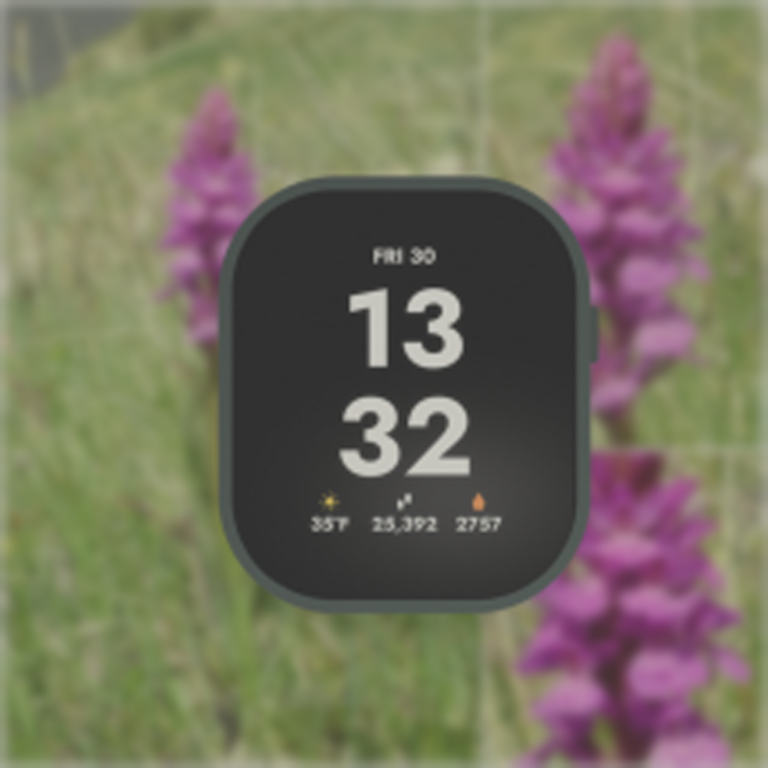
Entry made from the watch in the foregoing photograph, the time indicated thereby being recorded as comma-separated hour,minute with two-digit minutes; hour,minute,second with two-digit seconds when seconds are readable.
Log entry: 13,32
